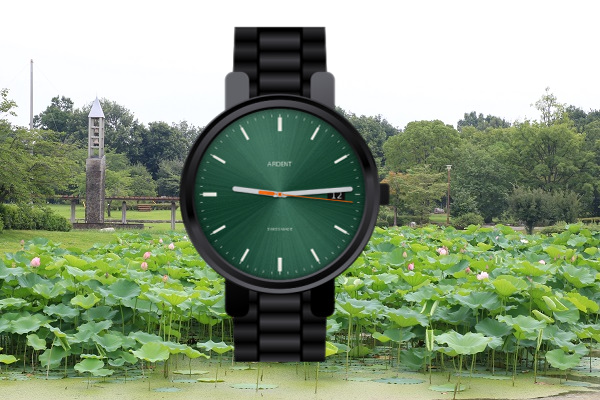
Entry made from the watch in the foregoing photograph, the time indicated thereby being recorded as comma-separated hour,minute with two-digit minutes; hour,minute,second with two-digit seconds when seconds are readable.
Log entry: 9,14,16
